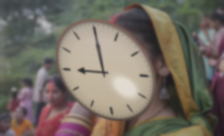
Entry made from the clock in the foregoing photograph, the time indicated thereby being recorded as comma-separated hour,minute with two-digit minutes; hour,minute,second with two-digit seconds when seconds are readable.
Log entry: 9,00
